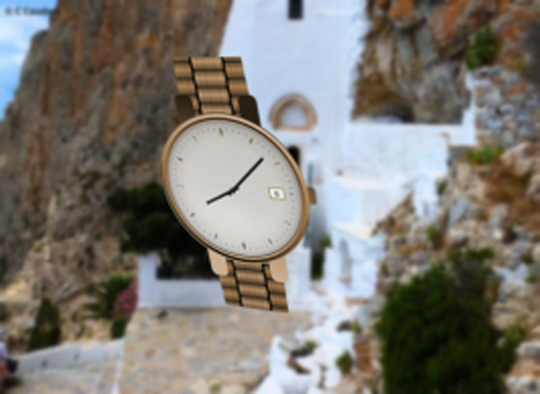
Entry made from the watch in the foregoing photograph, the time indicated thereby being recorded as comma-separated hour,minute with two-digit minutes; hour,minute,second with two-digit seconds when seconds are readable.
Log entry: 8,08
